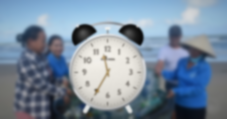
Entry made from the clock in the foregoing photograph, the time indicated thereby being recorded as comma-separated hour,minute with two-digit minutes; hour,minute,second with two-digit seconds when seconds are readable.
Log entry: 11,35
